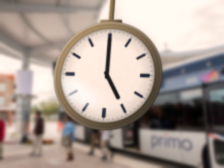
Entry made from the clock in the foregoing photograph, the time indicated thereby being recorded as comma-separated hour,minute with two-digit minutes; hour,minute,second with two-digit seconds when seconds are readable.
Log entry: 5,00
